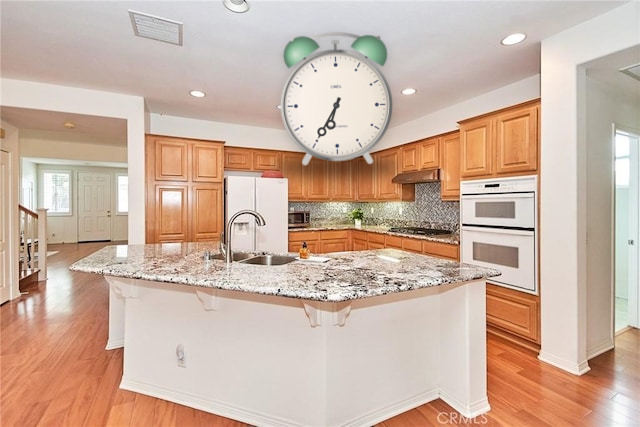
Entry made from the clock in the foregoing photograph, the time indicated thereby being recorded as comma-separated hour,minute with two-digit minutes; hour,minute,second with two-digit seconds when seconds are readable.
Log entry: 6,35
